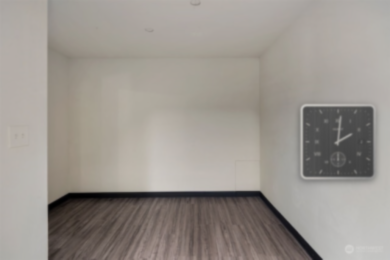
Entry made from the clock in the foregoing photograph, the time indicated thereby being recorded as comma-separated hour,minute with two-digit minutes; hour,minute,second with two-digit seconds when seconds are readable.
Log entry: 2,01
